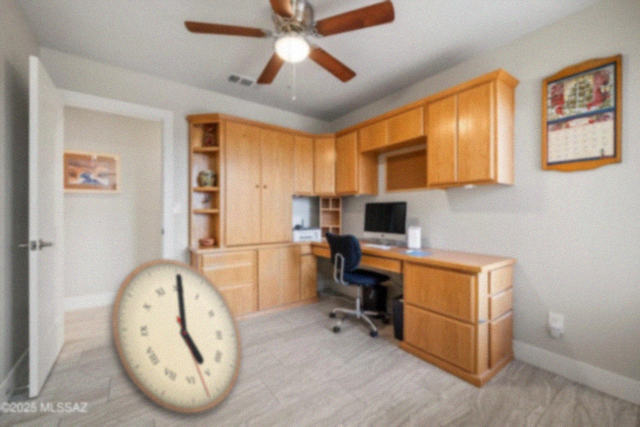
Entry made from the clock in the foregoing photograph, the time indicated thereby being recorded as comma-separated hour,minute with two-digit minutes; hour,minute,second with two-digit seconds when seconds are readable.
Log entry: 5,00,27
